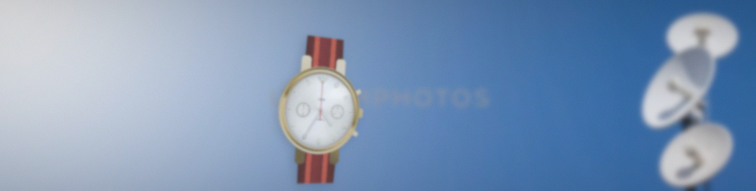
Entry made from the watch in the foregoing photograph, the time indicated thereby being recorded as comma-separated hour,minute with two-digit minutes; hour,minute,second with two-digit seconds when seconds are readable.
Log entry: 4,35
